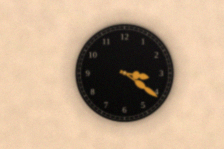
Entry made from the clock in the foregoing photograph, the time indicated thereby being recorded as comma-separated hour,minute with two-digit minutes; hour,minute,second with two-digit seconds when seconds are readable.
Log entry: 3,21
